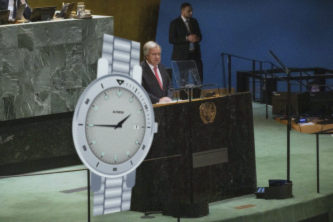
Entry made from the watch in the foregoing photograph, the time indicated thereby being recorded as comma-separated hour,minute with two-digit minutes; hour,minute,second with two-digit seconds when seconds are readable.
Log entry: 1,45
